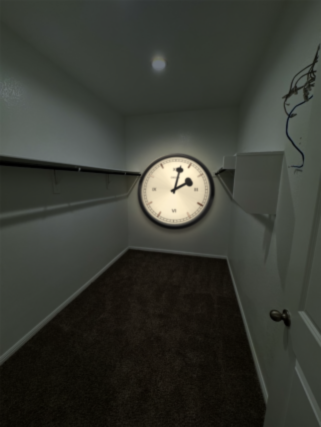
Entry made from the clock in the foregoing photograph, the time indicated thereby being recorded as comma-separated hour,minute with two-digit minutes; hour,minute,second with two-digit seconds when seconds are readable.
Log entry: 2,02
